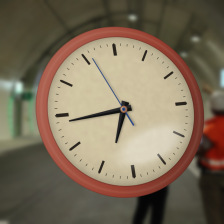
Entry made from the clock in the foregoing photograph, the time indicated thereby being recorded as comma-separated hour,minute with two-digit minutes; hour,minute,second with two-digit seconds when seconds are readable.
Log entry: 6,43,56
